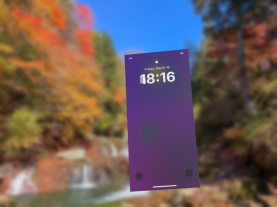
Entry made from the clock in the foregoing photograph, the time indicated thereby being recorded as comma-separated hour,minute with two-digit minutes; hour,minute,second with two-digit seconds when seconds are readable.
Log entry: 18,16
